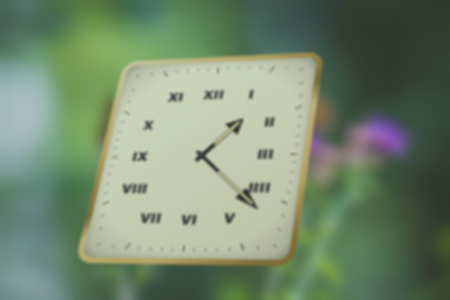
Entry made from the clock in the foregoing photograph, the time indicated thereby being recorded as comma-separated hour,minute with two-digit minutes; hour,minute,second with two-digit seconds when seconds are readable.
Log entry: 1,22
